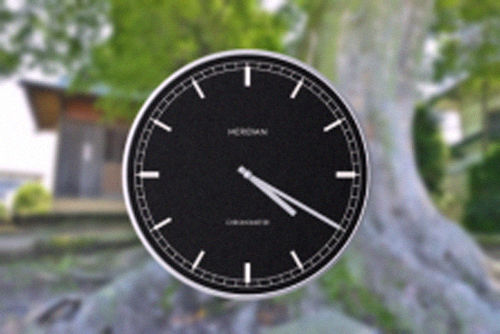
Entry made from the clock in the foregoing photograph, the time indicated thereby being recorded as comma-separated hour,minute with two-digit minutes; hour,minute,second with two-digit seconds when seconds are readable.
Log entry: 4,20
